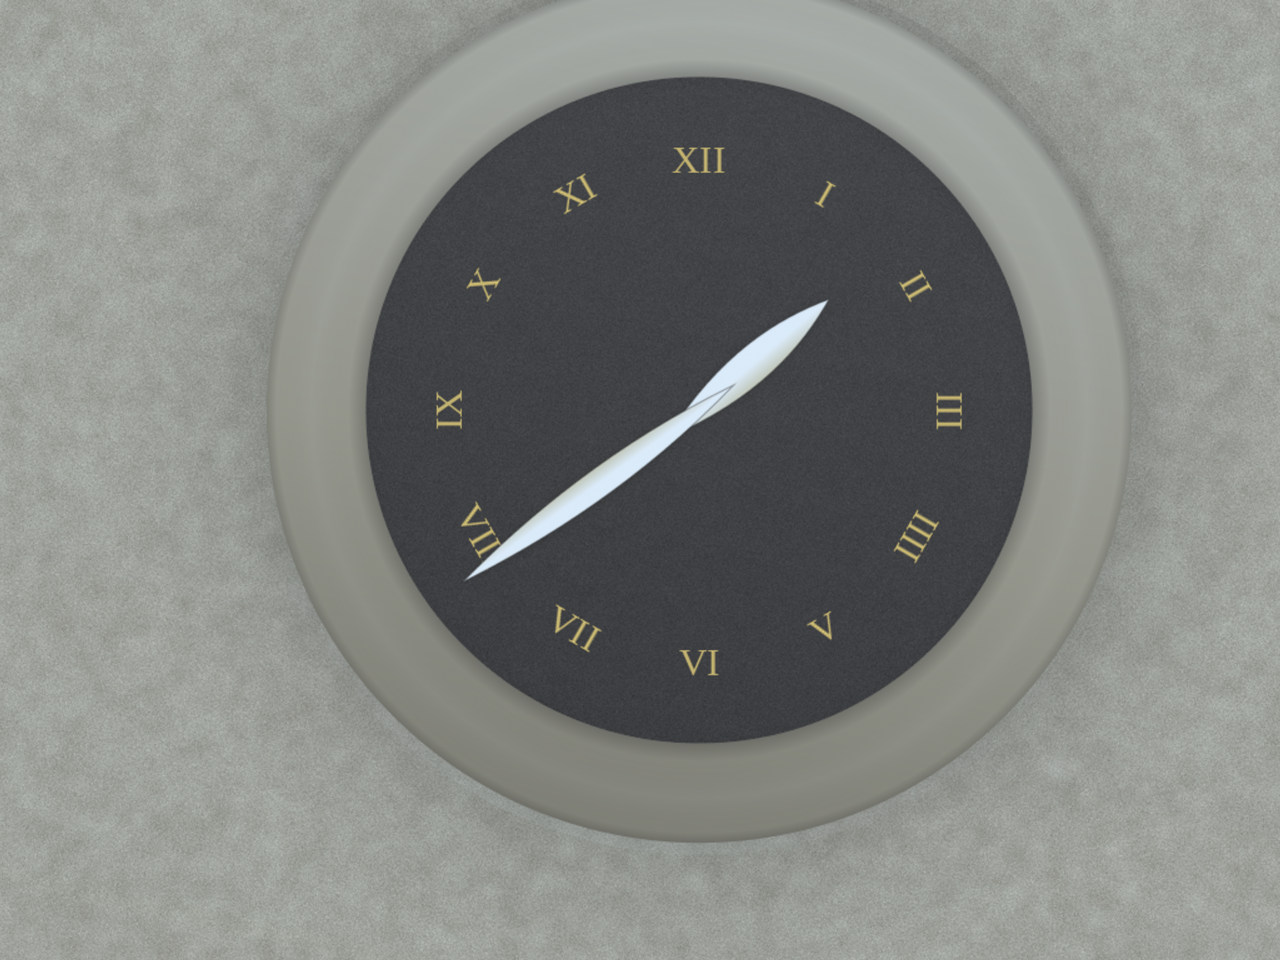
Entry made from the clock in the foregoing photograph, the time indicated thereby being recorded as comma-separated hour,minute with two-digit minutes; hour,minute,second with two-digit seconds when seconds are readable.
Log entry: 1,39
